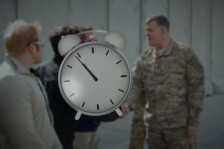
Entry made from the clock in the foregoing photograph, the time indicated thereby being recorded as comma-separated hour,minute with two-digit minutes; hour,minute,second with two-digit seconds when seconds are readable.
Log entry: 10,54
